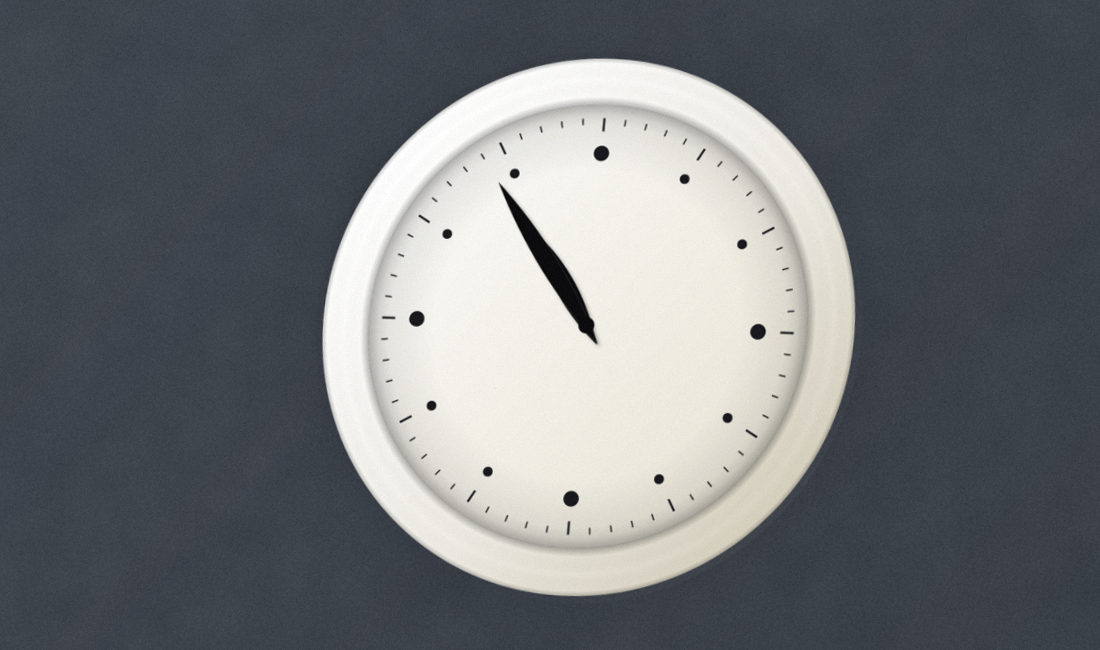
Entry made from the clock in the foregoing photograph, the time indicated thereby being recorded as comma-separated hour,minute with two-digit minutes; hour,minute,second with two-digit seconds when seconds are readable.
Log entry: 10,54
